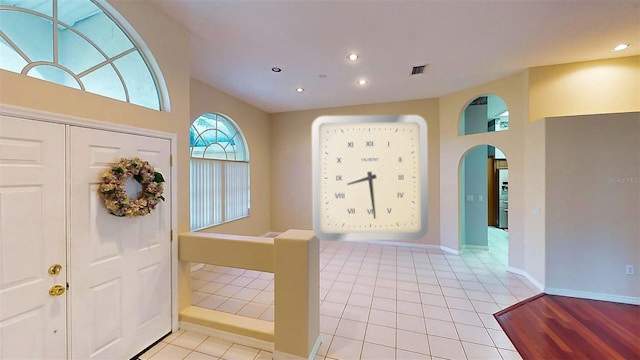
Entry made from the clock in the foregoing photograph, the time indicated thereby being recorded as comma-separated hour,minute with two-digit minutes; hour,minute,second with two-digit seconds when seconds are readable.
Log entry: 8,29
